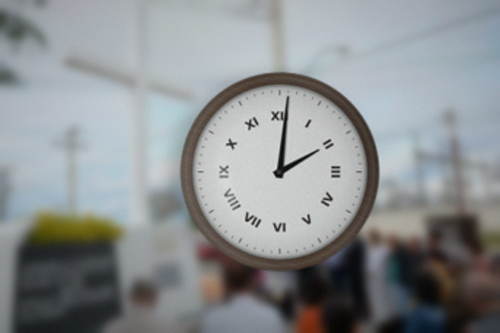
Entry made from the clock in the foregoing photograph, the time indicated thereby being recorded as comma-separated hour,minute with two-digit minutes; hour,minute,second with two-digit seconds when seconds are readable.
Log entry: 2,01
